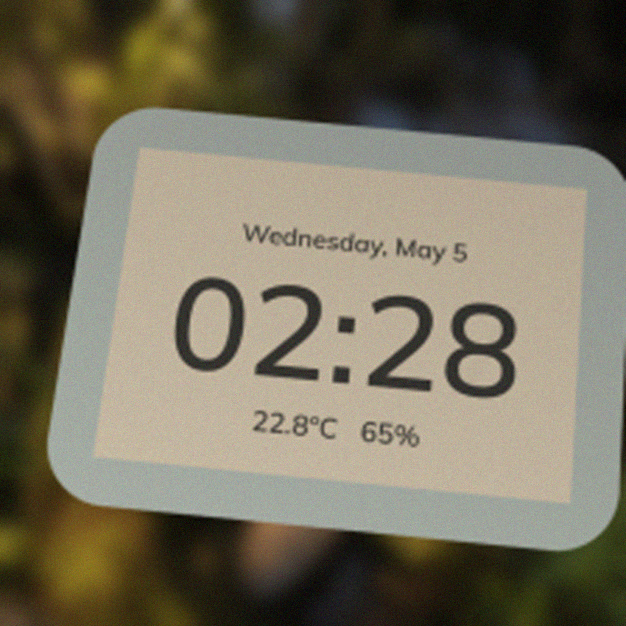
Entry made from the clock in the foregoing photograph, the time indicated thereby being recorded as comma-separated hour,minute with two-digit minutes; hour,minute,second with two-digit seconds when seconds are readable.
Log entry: 2,28
